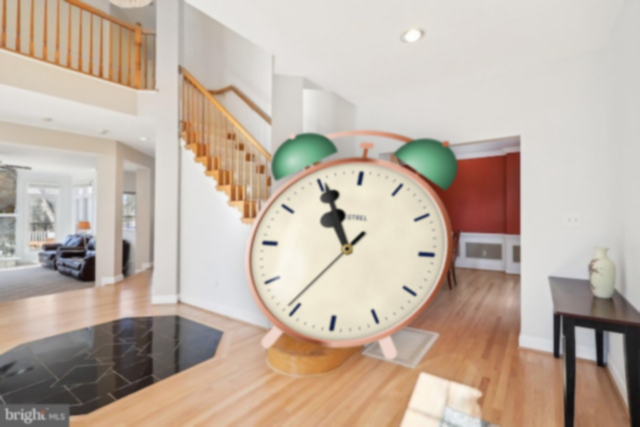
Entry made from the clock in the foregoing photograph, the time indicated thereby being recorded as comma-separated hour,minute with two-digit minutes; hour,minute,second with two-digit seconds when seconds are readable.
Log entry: 10,55,36
